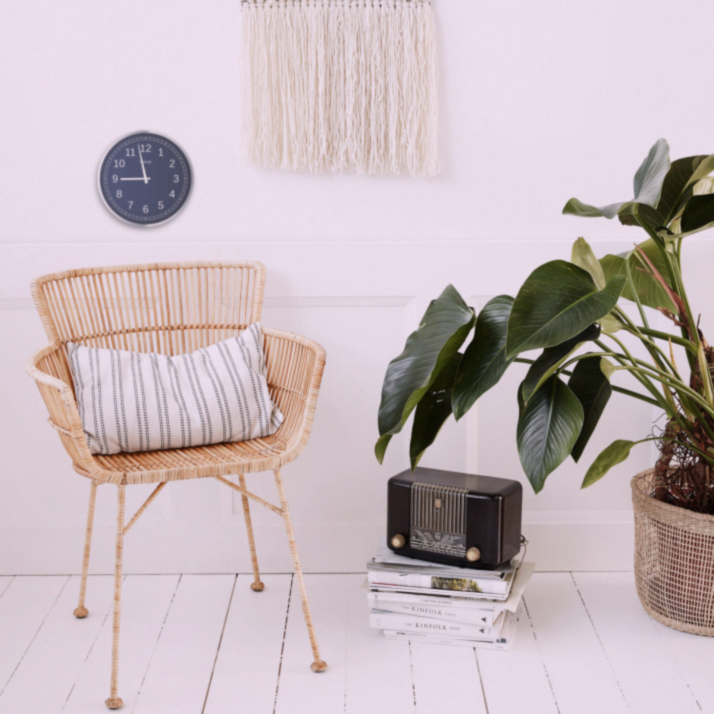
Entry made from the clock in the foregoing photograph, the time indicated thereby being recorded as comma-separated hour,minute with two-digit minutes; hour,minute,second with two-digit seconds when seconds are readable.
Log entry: 8,58
